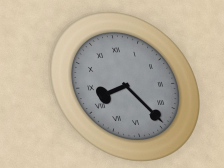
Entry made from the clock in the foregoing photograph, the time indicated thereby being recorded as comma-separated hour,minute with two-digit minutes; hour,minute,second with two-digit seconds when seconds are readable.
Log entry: 8,24
